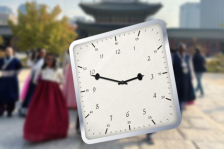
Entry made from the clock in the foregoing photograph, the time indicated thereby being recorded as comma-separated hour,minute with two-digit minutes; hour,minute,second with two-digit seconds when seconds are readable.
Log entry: 2,49
